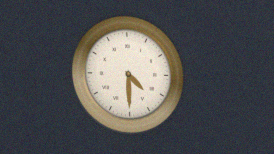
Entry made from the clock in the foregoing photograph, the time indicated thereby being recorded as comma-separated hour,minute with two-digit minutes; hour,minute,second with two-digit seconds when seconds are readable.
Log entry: 4,30
